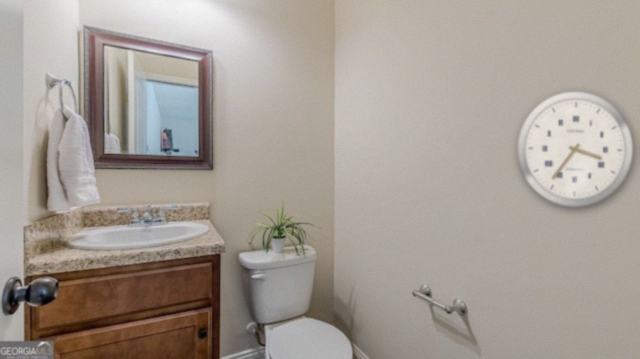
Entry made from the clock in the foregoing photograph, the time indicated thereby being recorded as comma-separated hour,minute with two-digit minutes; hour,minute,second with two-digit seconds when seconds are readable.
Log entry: 3,36
